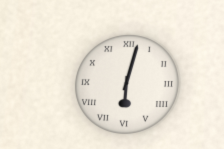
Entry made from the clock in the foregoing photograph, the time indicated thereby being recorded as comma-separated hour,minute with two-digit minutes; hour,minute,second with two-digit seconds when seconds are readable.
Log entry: 6,02
